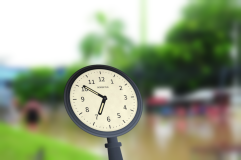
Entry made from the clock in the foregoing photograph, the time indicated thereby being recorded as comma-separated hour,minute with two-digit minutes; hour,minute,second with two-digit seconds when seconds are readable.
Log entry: 6,51
